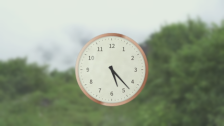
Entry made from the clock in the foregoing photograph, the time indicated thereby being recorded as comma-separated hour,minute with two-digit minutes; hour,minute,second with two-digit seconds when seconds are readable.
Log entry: 5,23
